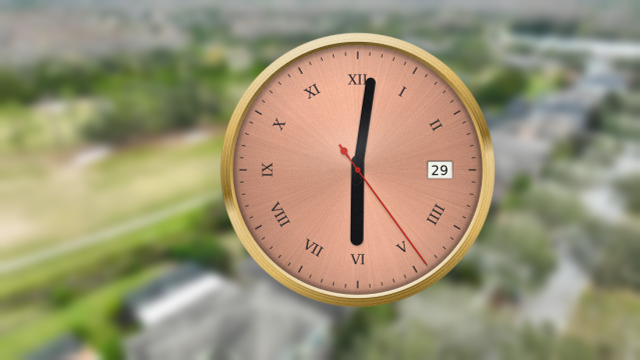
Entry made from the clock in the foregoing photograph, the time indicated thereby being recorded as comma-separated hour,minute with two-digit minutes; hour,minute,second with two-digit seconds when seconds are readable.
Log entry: 6,01,24
